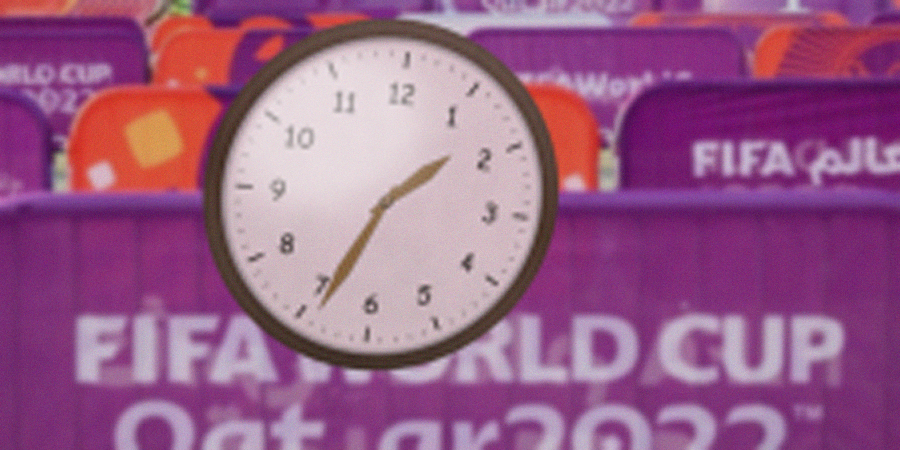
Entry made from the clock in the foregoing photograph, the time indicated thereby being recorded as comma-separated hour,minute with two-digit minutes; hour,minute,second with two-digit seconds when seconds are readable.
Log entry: 1,34
